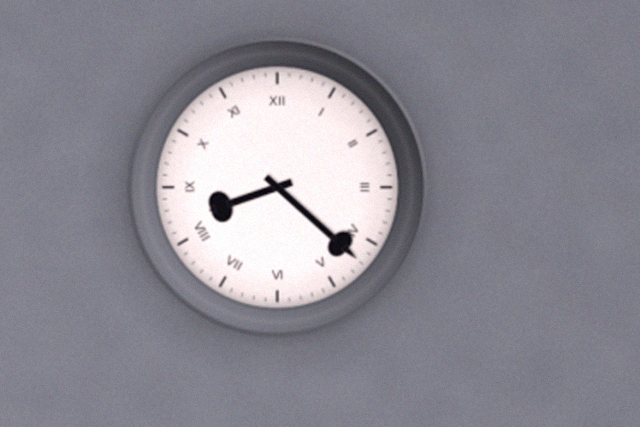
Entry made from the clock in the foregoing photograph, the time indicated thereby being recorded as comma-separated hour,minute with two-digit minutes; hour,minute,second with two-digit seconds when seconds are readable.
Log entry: 8,22
